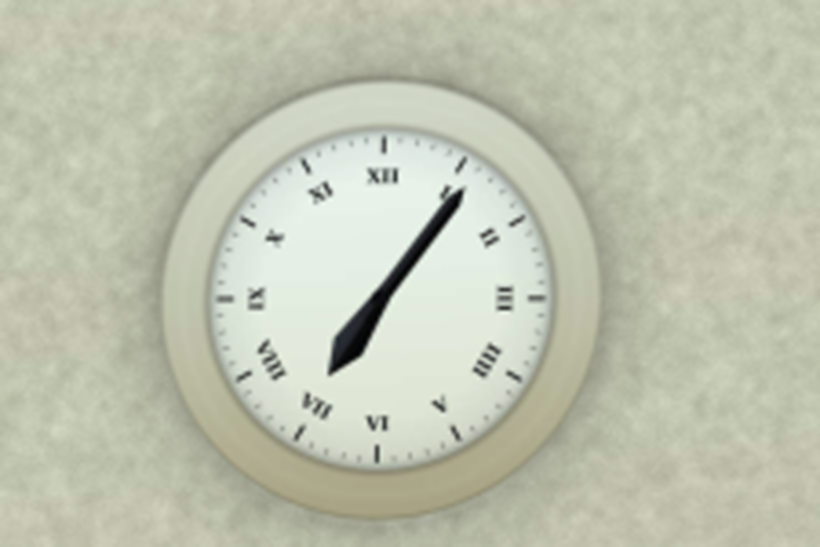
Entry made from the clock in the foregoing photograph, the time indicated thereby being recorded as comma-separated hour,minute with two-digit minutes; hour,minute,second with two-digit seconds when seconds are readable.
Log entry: 7,06
